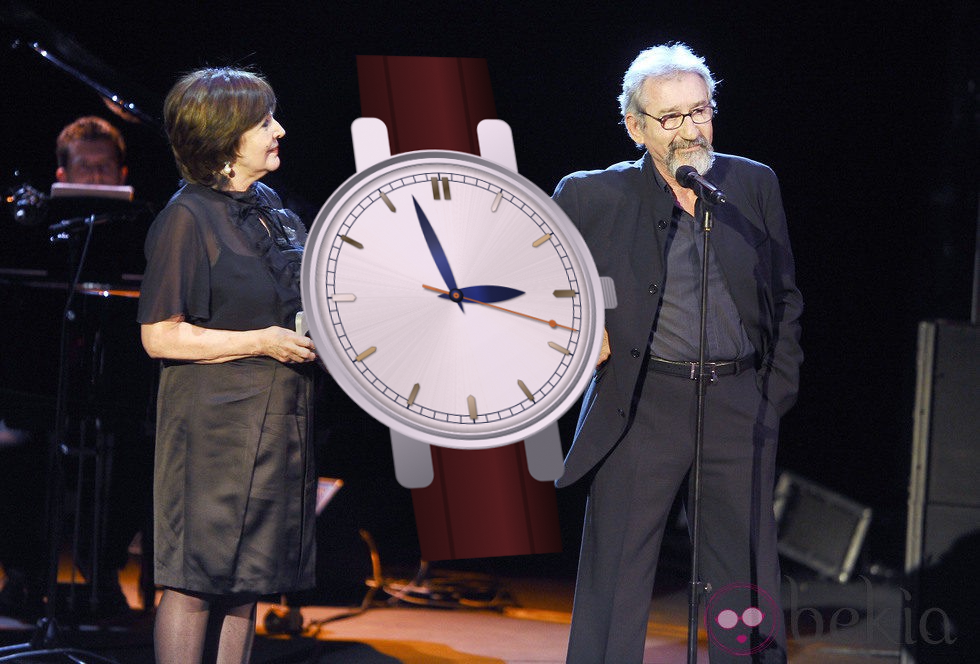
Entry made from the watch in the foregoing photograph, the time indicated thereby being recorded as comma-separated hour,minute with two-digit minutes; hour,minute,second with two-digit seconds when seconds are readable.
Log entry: 2,57,18
